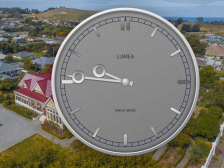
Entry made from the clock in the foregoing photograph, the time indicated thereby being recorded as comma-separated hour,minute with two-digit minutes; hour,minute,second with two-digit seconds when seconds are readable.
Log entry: 9,46
